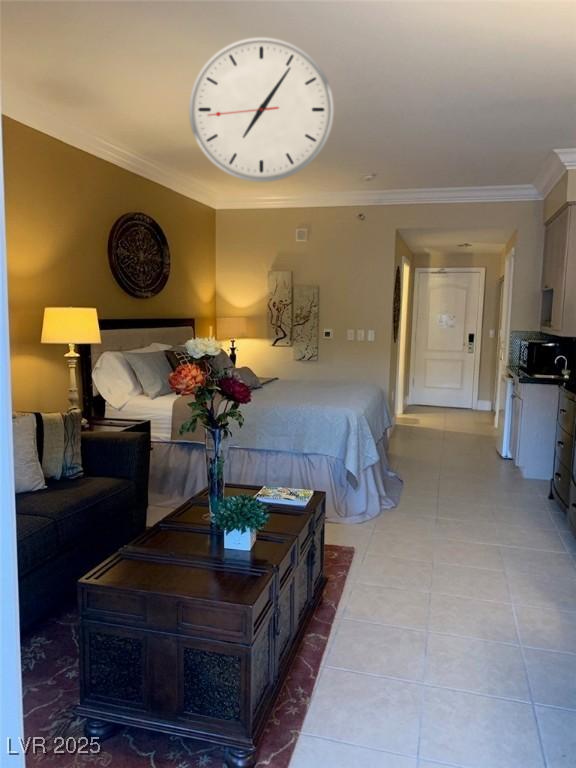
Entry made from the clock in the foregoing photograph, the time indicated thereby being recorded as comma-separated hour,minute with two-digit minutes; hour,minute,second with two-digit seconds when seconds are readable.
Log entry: 7,05,44
